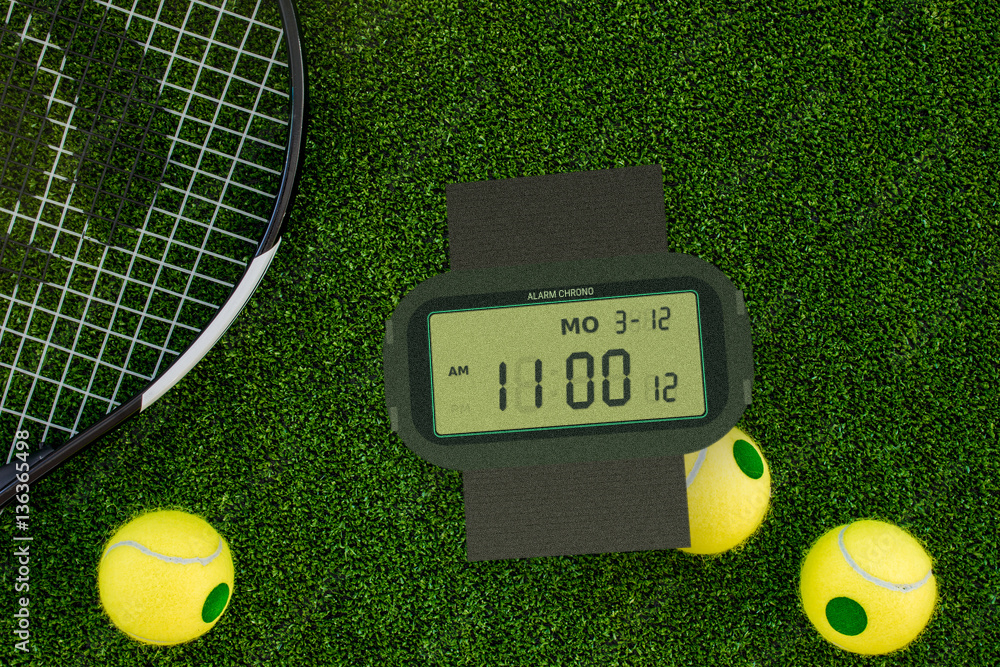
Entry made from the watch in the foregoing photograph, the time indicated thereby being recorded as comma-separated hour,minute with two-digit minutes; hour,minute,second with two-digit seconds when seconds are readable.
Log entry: 11,00,12
